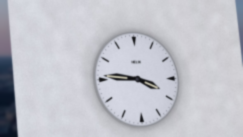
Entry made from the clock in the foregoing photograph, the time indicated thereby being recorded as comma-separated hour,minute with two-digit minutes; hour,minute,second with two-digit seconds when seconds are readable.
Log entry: 3,46
